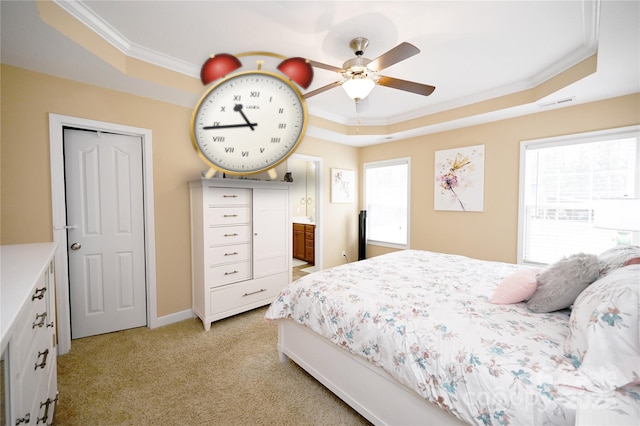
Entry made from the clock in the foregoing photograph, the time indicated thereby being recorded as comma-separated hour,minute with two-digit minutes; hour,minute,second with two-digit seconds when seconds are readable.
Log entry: 10,44
